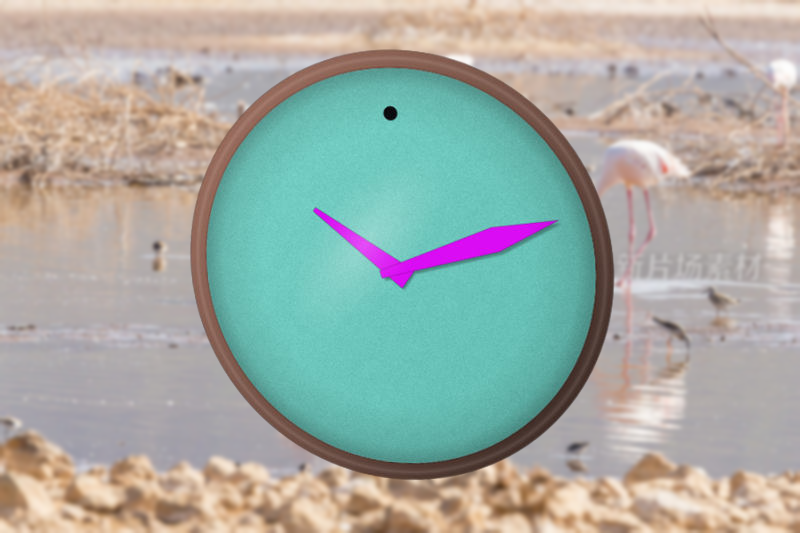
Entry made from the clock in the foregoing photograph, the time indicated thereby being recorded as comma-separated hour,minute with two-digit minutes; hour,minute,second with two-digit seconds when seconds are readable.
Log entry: 10,12
